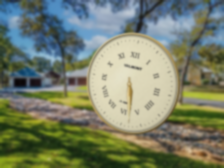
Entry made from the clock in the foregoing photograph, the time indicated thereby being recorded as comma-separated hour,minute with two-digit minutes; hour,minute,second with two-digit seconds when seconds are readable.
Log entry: 5,28
